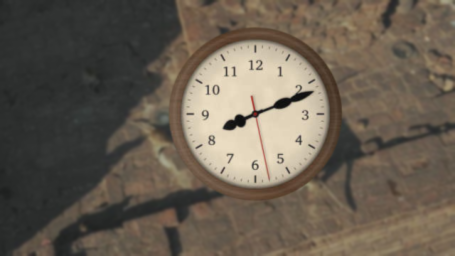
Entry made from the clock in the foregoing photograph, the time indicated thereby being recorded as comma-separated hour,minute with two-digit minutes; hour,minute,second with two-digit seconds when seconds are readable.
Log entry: 8,11,28
